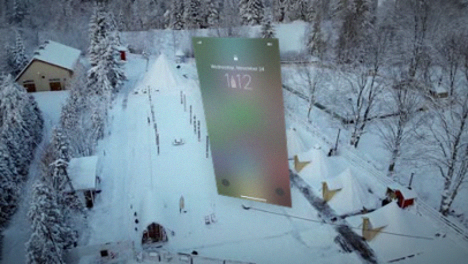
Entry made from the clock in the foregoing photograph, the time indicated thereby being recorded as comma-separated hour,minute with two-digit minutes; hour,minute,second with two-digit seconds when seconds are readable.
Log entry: 1,12
